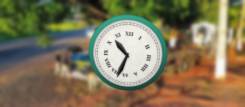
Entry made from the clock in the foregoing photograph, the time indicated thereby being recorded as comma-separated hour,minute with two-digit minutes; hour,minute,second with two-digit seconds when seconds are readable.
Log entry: 10,33
